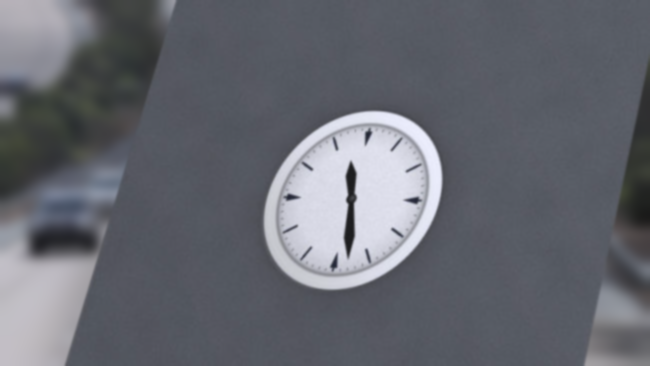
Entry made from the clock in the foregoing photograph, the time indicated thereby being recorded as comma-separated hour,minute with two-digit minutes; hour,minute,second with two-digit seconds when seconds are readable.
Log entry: 11,28
